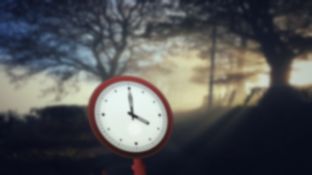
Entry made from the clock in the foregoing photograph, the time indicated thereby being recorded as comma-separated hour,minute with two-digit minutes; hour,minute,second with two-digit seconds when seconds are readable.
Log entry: 4,00
